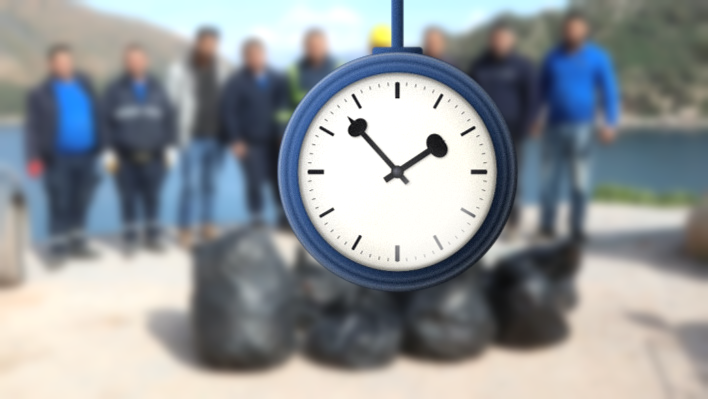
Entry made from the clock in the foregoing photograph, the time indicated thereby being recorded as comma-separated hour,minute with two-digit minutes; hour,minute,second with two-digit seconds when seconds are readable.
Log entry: 1,53
